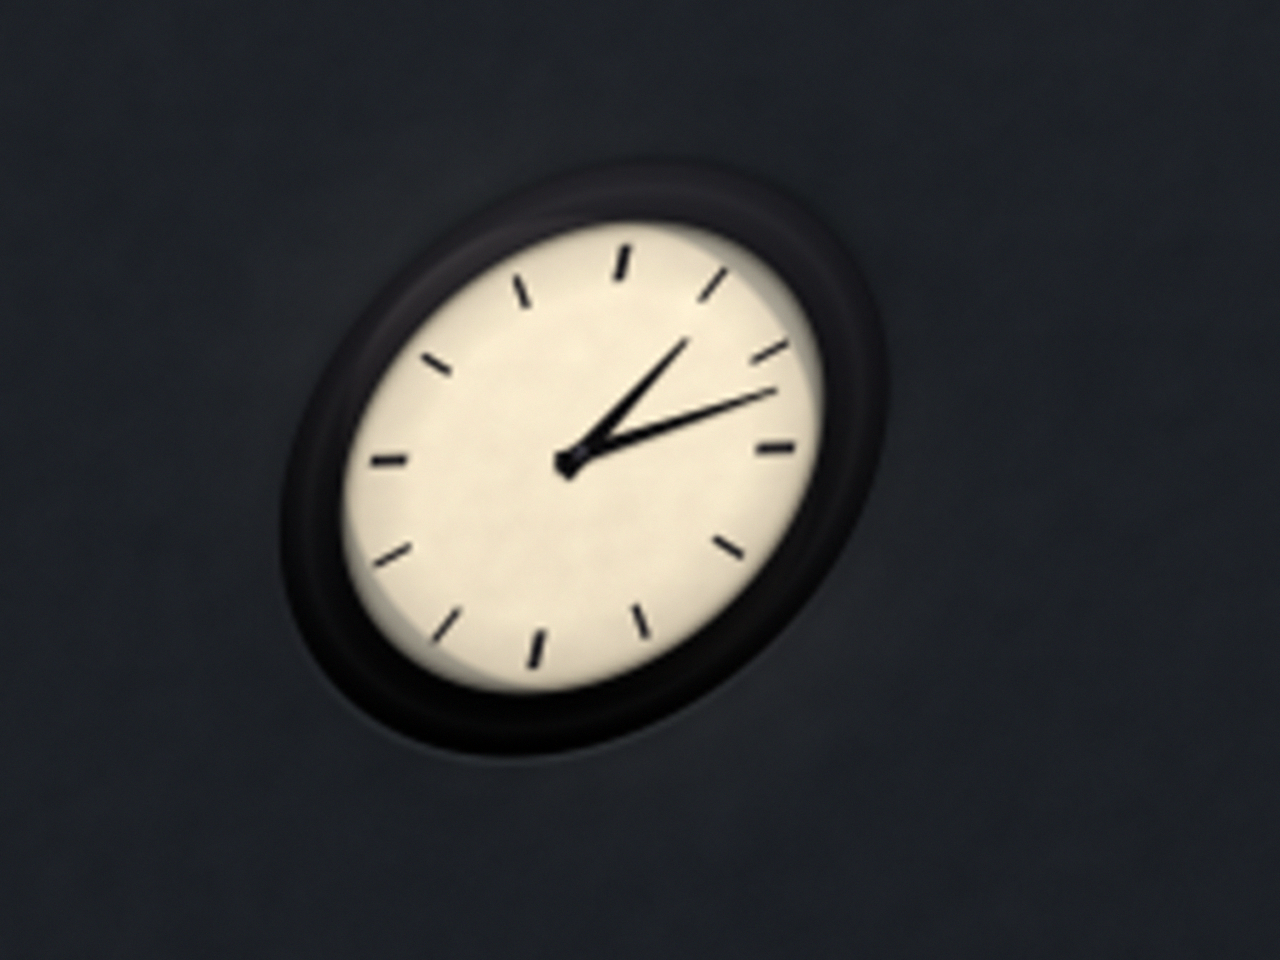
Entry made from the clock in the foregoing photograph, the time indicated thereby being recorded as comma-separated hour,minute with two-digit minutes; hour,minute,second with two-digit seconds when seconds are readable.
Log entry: 1,12
